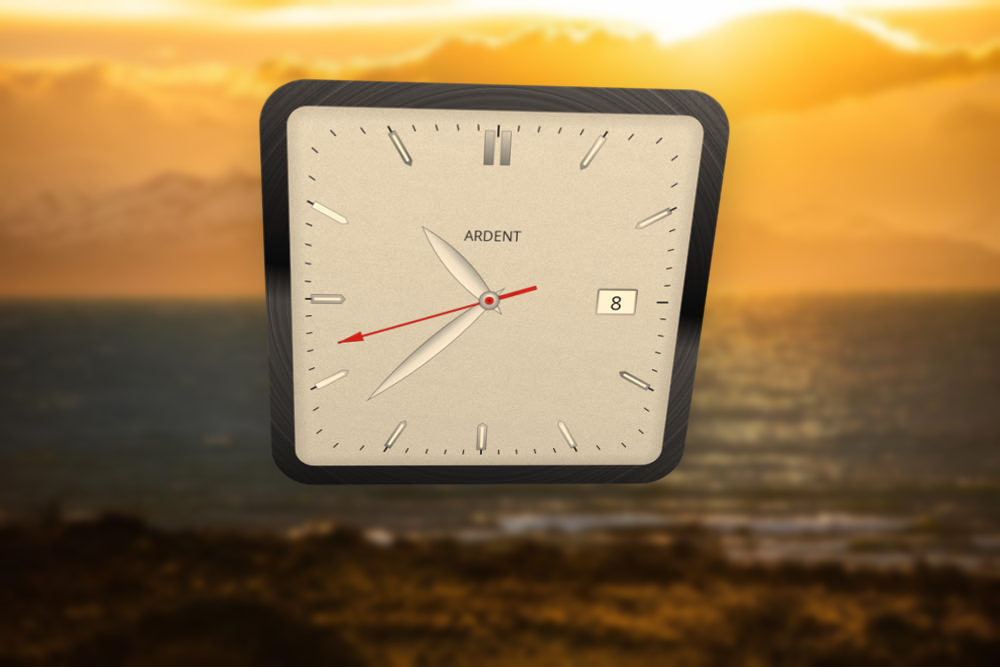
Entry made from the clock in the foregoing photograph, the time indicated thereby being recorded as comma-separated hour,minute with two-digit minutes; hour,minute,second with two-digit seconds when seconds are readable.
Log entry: 10,37,42
